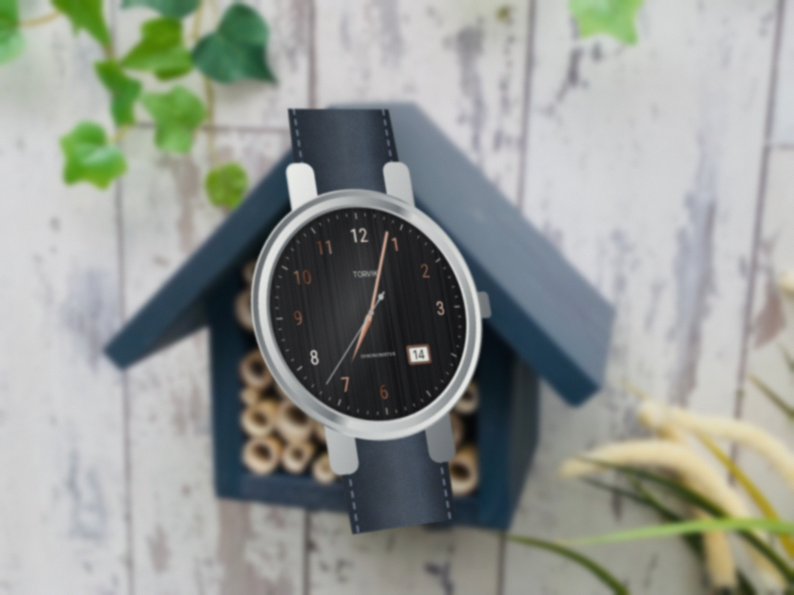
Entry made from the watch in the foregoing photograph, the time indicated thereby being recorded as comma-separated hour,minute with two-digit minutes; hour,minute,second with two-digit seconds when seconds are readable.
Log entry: 7,03,37
